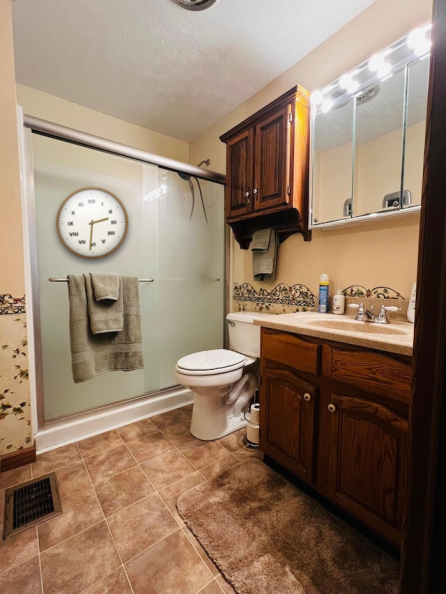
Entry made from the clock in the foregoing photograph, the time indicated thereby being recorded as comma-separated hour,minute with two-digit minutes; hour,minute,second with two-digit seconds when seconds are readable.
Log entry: 2,31
